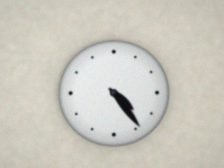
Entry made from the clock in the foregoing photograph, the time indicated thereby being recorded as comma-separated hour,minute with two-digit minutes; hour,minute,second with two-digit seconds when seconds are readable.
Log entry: 4,24
